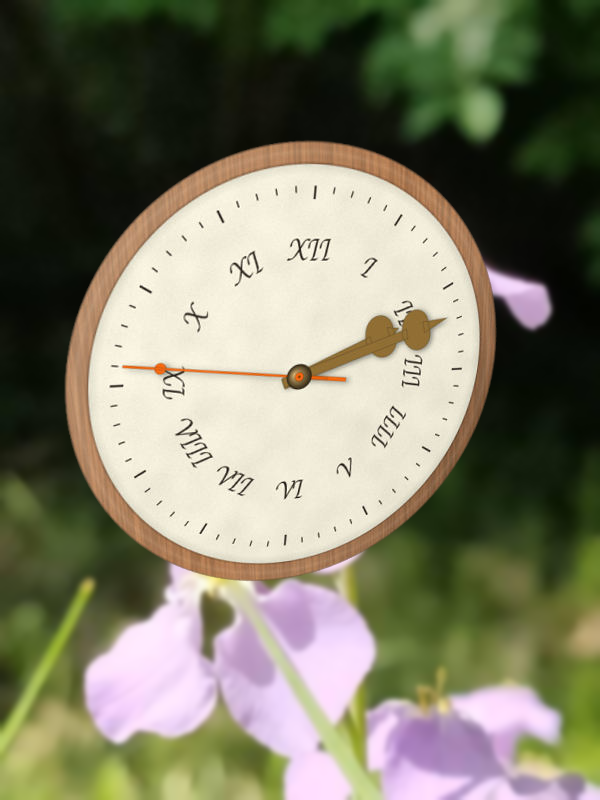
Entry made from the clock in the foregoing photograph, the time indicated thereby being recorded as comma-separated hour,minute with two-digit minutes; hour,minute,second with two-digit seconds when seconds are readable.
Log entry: 2,11,46
